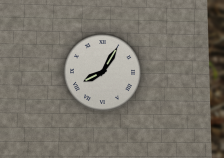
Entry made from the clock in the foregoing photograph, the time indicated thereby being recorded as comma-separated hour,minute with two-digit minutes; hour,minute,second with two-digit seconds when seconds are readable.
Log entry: 8,05
